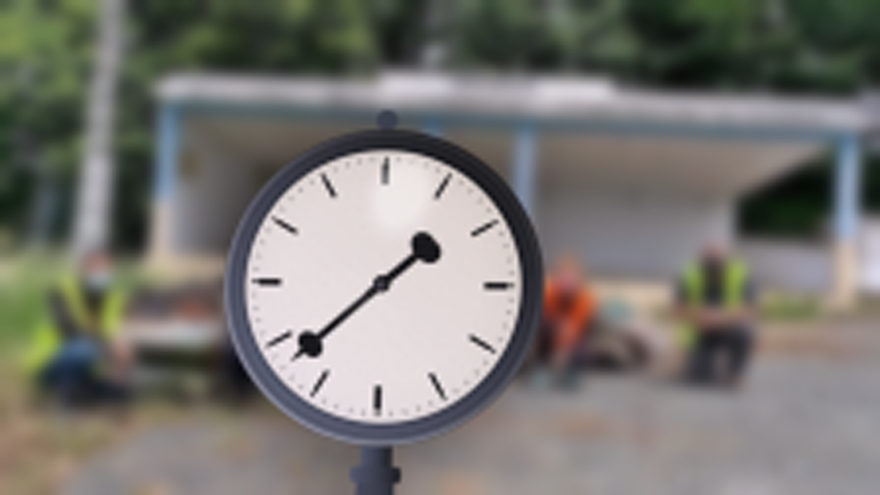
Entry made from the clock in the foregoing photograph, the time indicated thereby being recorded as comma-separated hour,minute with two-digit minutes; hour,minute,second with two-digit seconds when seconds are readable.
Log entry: 1,38
